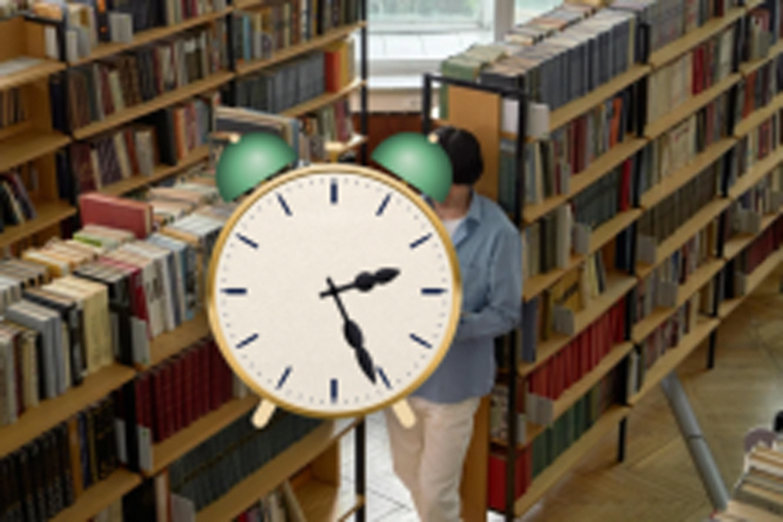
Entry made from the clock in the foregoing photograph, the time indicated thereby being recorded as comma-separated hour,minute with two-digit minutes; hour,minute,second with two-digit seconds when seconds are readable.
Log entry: 2,26
